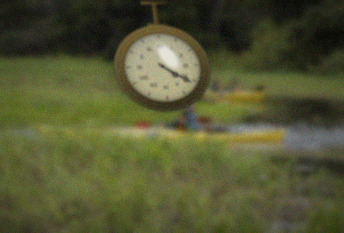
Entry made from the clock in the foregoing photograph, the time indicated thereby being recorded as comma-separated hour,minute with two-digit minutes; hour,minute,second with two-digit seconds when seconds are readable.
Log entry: 4,21
